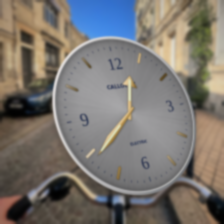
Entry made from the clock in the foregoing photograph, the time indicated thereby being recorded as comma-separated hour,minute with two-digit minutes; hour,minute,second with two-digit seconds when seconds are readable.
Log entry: 12,39
